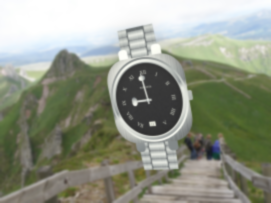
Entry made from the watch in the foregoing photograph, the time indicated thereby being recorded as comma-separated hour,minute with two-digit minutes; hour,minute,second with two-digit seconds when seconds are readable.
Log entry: 8,59
